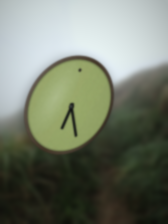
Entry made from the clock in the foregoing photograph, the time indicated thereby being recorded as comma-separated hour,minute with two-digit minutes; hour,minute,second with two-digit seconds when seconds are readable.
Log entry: 6,26
